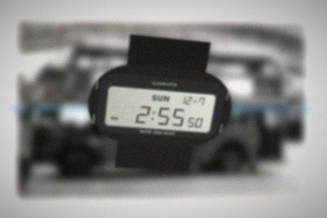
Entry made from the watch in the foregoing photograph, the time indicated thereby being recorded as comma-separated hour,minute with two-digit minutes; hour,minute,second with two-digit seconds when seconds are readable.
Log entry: 2,55
